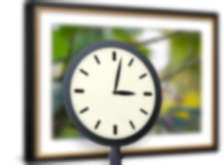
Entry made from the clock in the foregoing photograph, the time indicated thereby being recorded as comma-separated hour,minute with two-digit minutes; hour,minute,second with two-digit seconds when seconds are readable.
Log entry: 3,02
